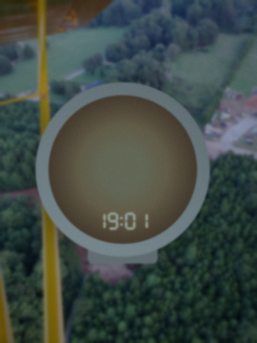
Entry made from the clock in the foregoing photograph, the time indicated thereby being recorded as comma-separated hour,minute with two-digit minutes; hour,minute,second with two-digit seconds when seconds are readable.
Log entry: 19,01
